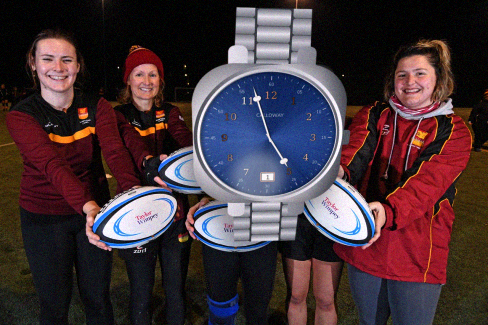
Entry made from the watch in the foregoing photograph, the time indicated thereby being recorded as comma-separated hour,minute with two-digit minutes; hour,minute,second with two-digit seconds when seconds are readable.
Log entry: 4,57
